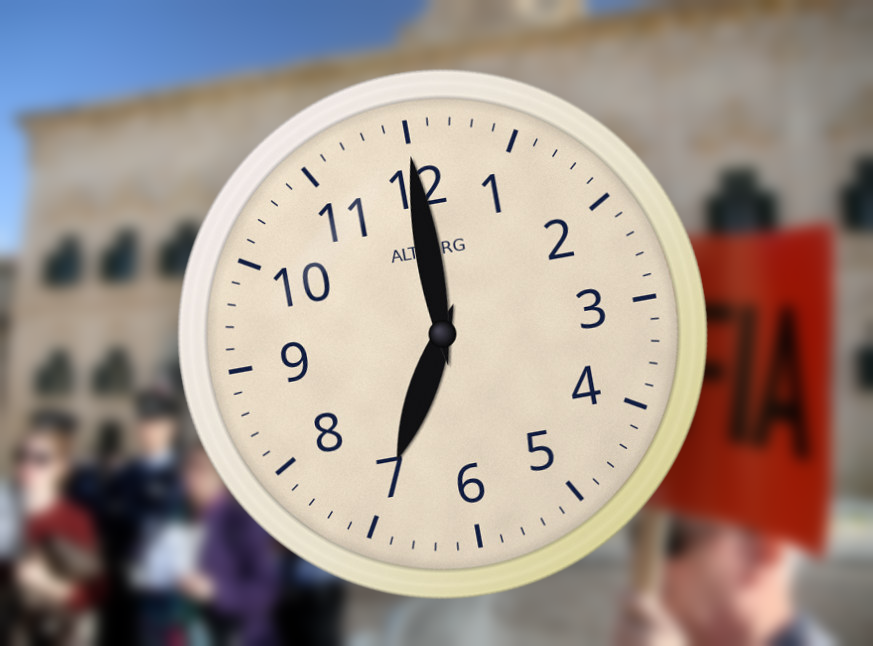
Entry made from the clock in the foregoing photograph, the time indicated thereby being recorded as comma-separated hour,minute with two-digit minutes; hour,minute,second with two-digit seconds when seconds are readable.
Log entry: 7,00
